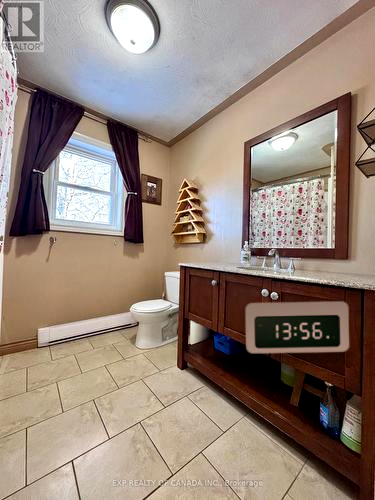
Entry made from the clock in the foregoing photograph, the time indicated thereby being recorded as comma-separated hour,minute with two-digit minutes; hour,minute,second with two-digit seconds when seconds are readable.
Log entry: 13,56
